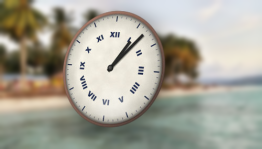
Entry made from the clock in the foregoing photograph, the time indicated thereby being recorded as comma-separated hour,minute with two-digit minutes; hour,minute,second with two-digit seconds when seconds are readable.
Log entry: 1,07
